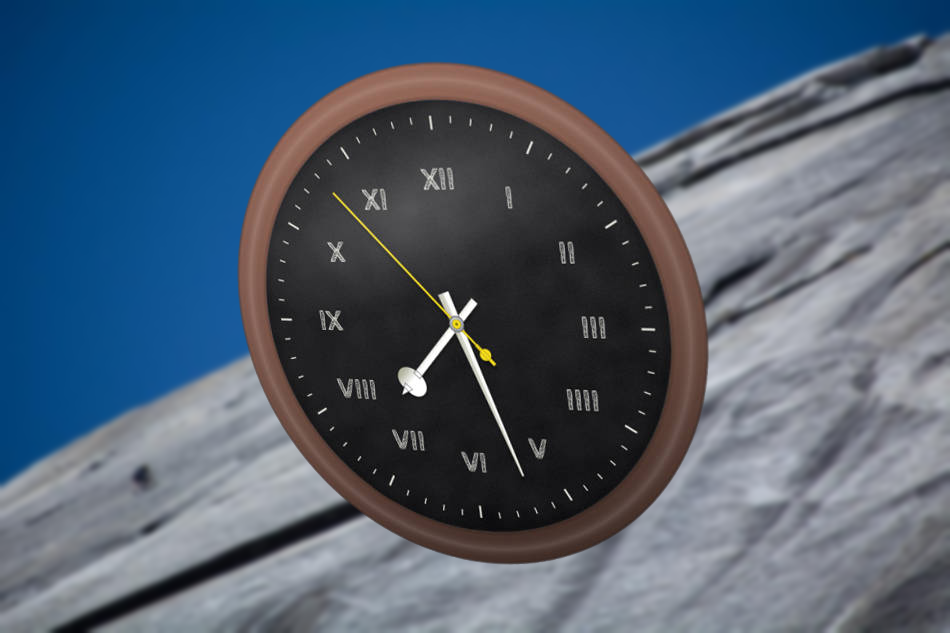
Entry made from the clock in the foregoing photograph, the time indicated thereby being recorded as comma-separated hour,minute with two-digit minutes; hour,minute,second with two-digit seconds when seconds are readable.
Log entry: 7,26,53
